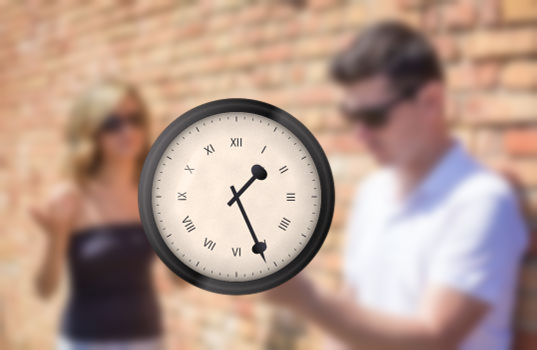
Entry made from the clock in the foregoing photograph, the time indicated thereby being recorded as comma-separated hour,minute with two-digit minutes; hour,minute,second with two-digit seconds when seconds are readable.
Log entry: 1,26
